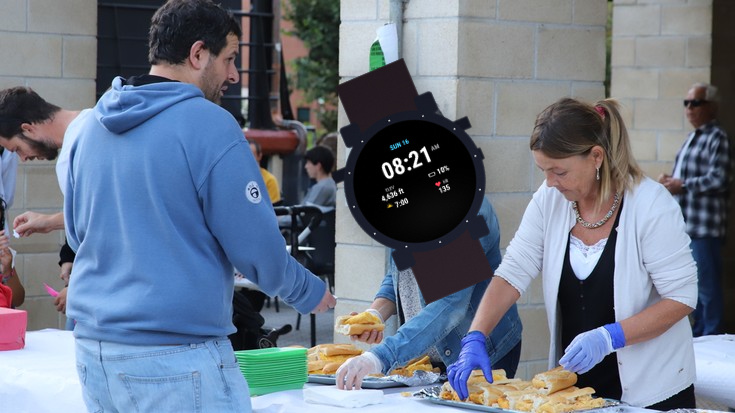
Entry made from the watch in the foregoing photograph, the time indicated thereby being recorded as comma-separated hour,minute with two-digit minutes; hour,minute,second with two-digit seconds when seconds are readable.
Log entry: 8,21
